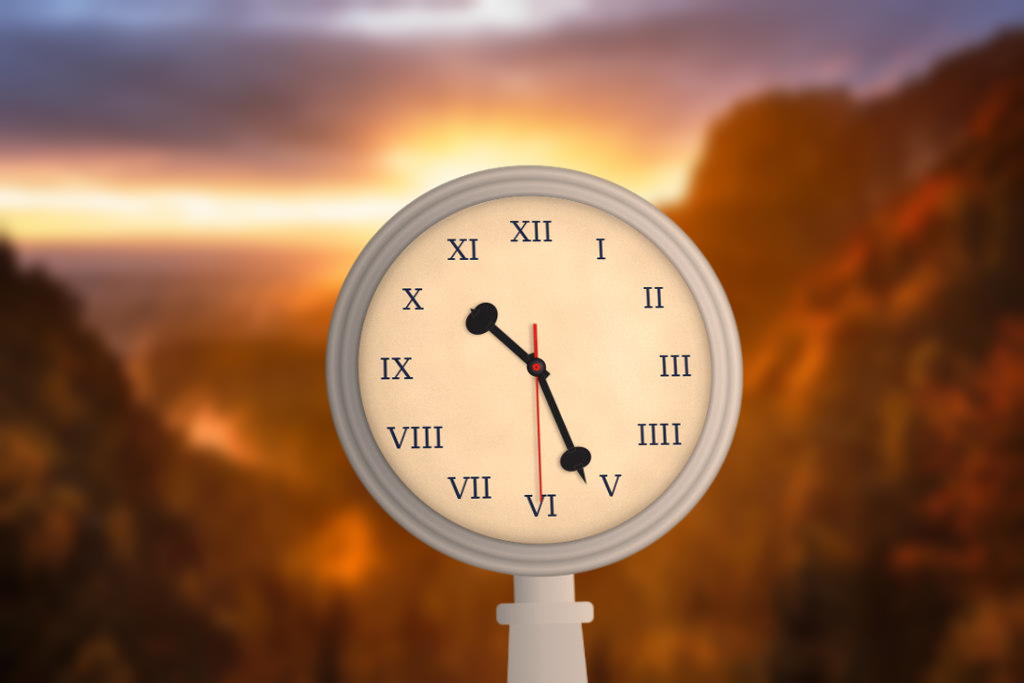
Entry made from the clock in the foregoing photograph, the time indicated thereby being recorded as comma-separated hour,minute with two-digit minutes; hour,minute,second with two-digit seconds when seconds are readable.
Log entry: 10,26,30
